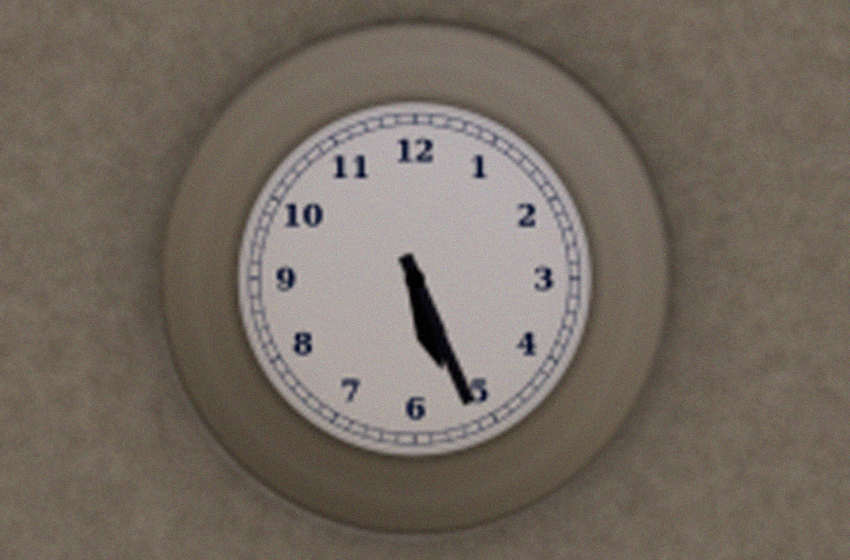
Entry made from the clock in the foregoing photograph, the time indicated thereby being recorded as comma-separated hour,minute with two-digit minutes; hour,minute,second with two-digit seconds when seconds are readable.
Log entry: 5,26
